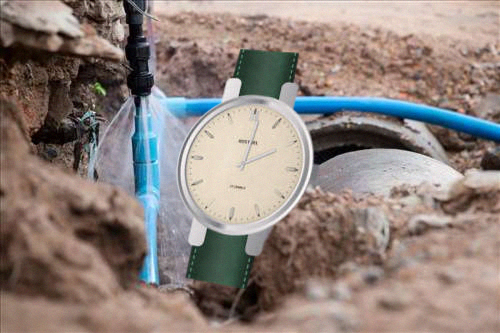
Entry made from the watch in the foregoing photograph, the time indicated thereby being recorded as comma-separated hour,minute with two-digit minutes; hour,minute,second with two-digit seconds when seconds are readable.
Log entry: 2,01
